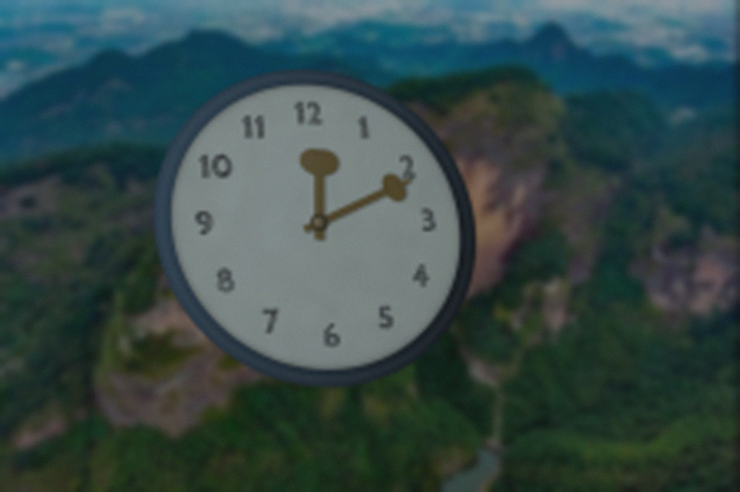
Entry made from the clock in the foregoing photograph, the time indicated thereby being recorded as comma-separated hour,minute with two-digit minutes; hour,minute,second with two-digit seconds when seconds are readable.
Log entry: 12,11
